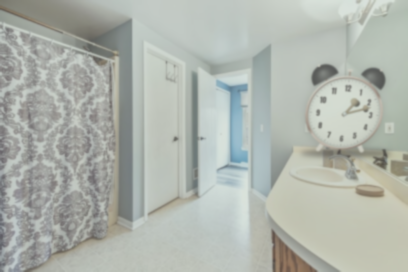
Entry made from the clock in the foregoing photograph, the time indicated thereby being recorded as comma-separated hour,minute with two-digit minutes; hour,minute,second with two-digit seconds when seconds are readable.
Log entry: 1,12
